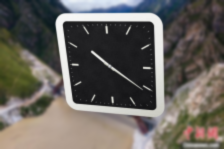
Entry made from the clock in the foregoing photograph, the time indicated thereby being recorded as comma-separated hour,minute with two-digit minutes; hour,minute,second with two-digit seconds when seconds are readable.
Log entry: 10,21
